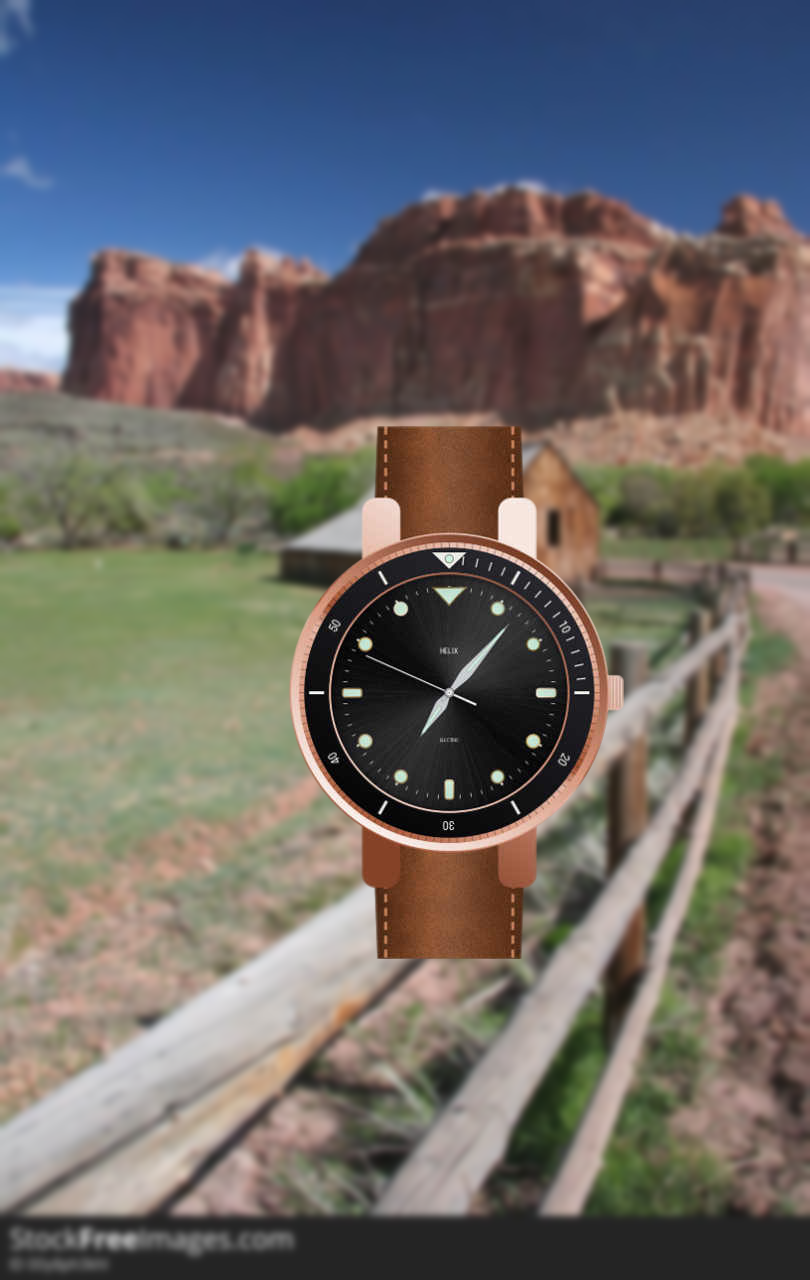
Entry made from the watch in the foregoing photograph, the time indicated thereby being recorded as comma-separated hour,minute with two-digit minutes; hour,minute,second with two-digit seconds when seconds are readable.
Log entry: 7,06,49
